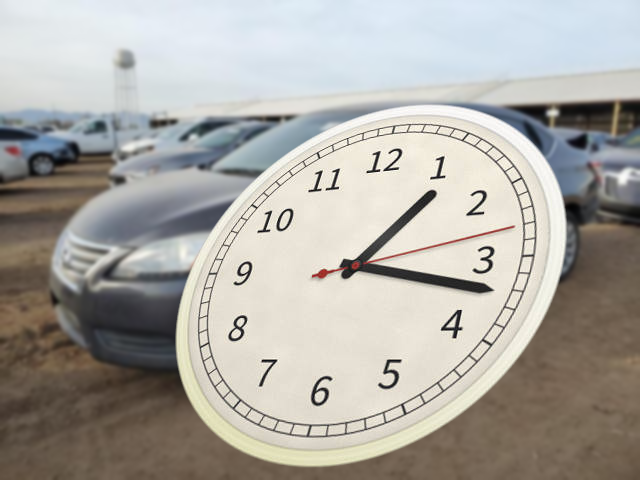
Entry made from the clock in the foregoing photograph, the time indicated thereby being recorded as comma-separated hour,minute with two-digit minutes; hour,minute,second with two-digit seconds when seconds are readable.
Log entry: 1,17,13
